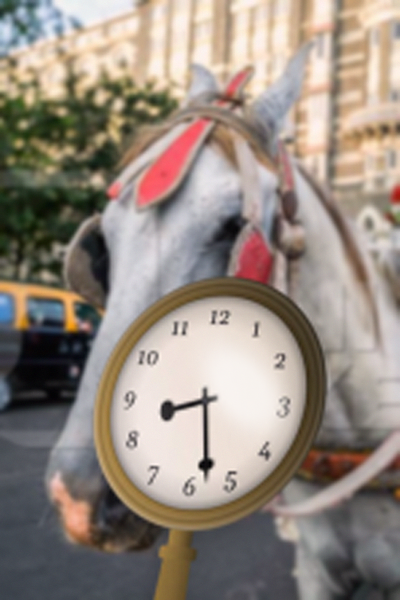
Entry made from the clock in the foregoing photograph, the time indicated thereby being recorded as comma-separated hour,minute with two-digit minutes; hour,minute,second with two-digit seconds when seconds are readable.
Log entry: 8,28
